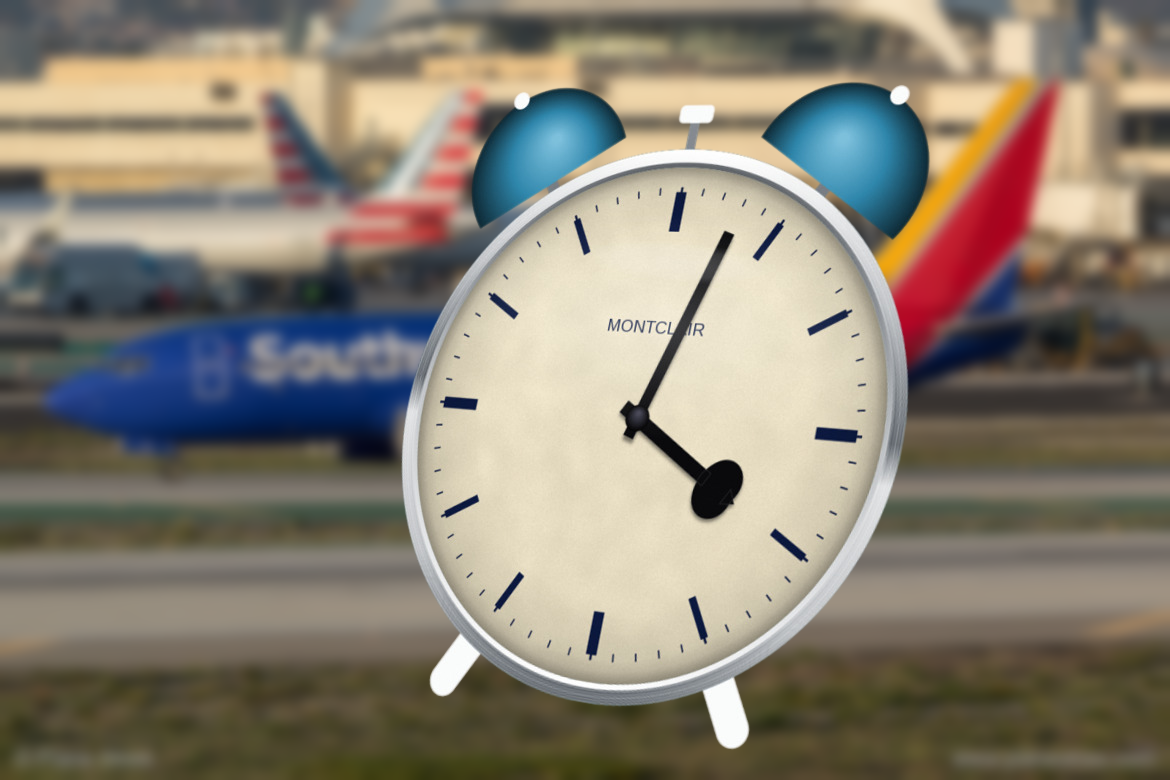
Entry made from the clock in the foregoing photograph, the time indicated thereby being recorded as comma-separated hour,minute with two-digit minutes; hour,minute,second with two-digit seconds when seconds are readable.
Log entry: 4,03
